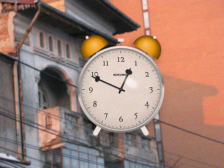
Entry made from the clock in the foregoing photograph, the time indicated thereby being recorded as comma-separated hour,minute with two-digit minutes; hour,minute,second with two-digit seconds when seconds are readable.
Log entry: 12,49
